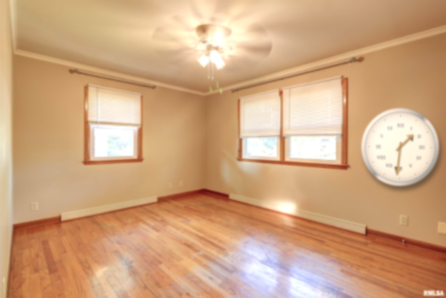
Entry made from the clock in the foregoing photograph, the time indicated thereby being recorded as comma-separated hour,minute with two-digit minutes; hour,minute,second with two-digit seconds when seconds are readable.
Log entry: 1,31
